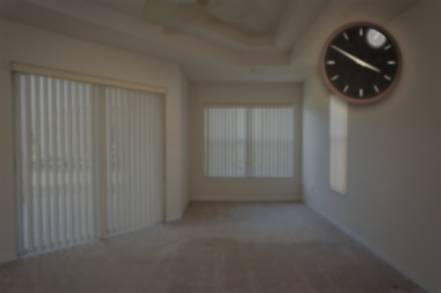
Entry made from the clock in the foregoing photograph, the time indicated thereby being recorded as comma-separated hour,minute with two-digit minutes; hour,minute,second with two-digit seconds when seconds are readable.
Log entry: 3,50
